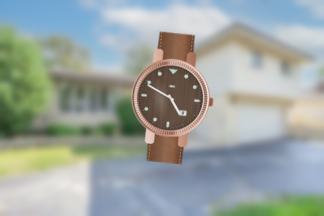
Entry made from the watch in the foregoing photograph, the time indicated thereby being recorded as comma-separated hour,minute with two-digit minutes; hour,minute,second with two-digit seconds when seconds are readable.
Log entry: 4,49
